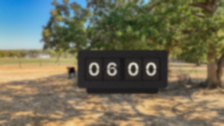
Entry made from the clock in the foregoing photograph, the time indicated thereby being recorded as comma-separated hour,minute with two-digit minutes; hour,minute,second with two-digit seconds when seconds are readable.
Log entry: 6,00
